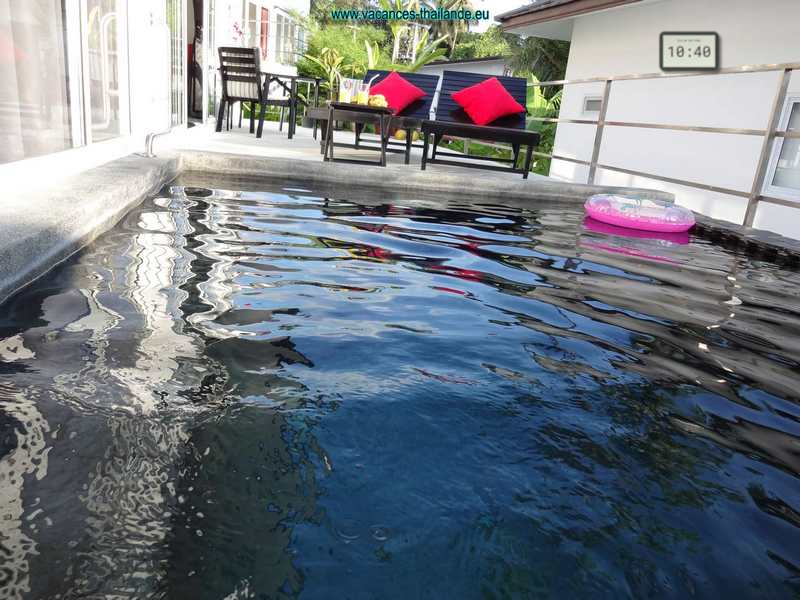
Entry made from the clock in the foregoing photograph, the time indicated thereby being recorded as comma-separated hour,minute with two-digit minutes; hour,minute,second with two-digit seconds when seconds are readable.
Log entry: 10,40
